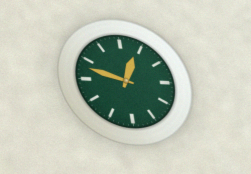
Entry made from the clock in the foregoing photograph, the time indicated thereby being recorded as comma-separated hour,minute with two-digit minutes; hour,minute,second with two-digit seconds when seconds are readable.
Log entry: 12,48
